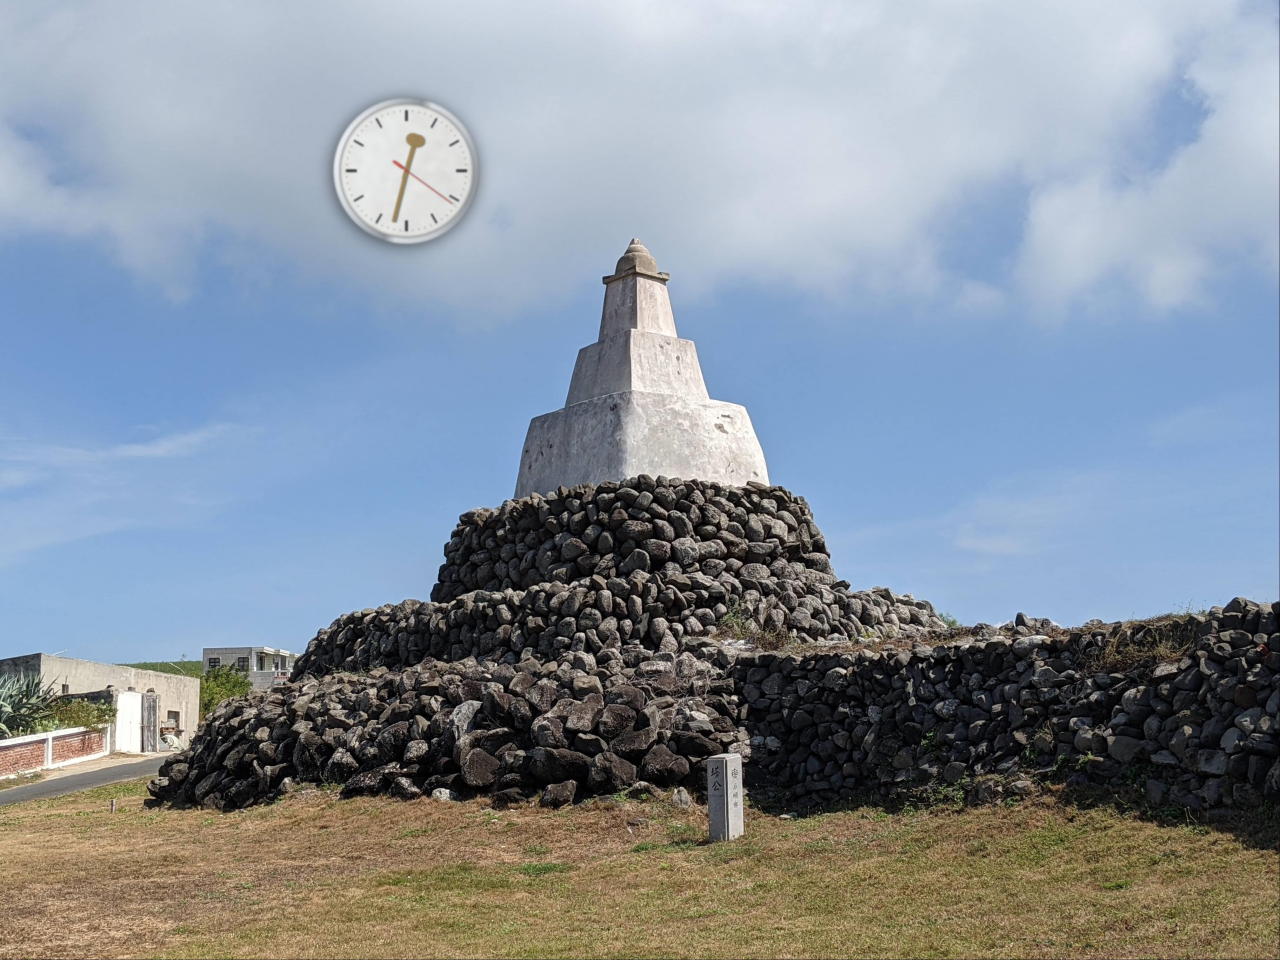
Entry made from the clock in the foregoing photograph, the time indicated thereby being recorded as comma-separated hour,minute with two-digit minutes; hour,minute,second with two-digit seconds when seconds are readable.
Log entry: 12,32,21
